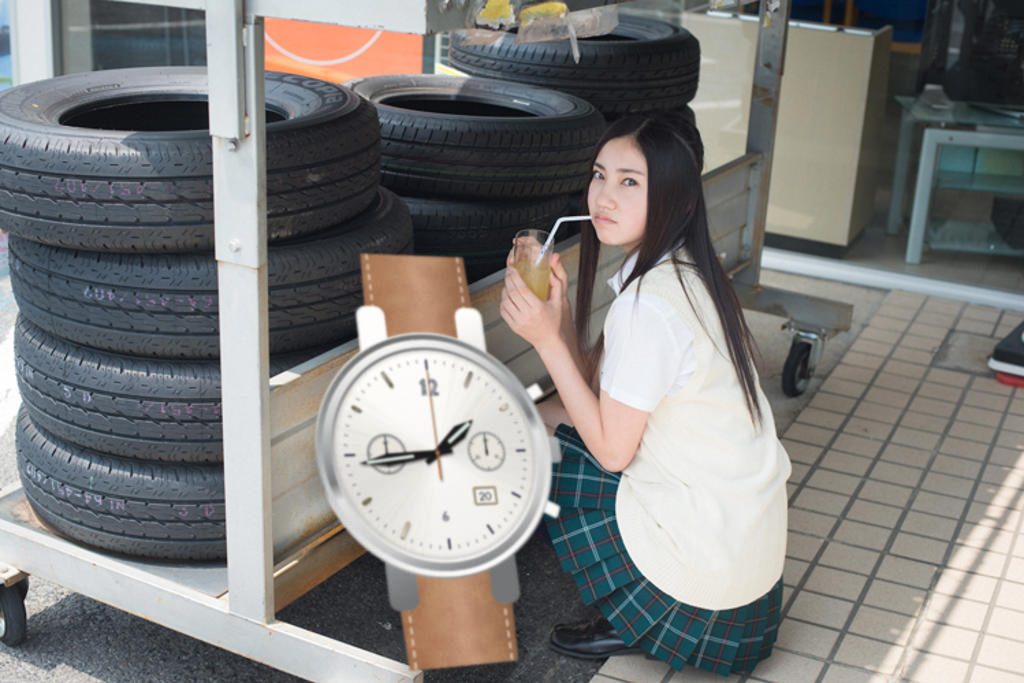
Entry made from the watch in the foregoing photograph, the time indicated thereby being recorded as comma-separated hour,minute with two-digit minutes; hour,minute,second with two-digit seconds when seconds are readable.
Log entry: 1,44
